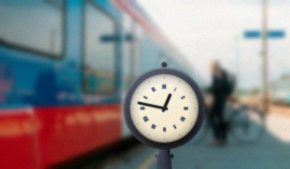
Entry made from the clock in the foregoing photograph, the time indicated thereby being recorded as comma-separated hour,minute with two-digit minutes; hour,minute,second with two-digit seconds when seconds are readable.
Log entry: 12,47
